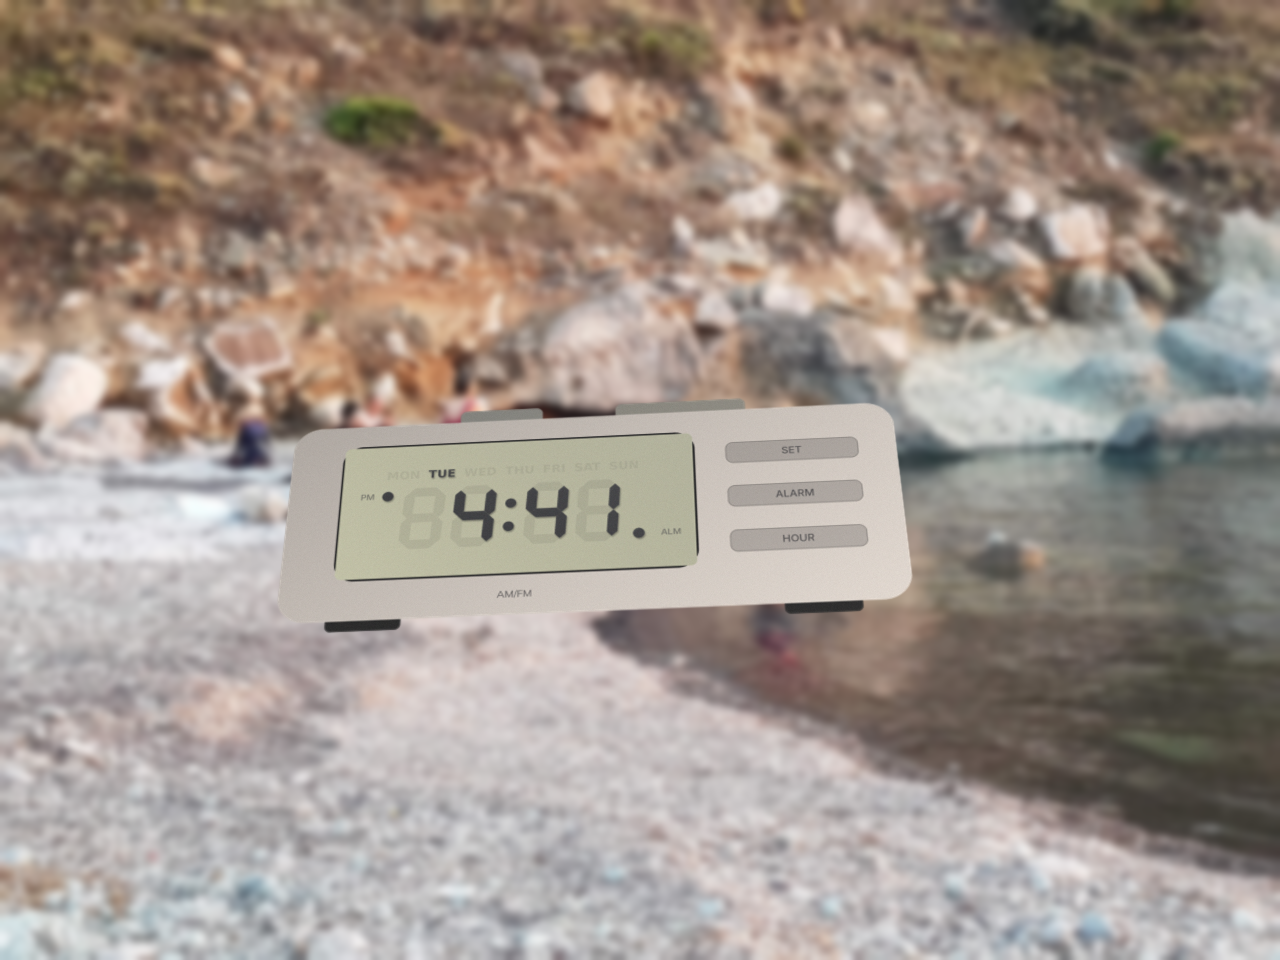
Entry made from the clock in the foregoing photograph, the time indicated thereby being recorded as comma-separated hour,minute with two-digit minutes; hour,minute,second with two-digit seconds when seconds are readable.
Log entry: 4,41
